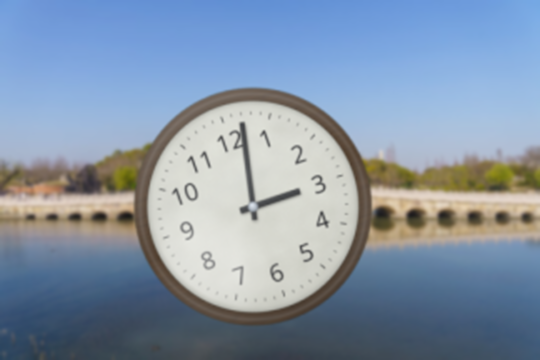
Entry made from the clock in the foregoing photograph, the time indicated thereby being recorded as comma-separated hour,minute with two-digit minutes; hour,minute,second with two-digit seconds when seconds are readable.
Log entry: 3,02
